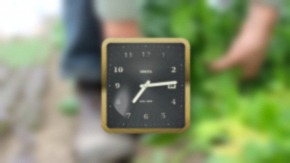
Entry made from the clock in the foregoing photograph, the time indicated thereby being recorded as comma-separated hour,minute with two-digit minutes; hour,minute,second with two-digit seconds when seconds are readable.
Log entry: 7,14
